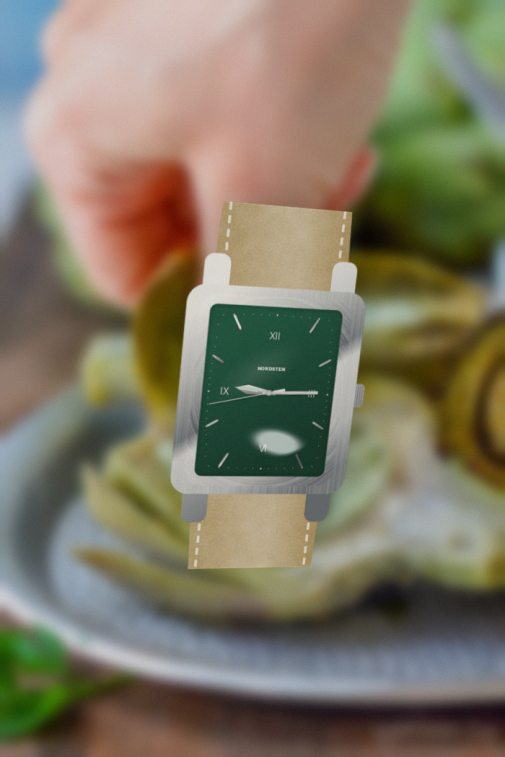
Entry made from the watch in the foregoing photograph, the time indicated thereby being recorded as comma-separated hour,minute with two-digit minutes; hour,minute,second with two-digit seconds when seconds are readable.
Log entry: 9,14,43
